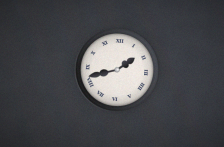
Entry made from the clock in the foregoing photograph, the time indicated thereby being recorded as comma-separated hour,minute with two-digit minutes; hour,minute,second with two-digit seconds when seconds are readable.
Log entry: 1,42
